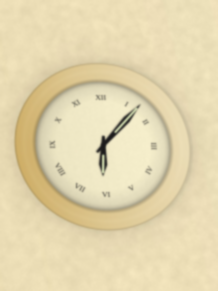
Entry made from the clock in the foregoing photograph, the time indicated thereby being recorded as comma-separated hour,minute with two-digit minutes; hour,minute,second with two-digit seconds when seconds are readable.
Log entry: 6,07
